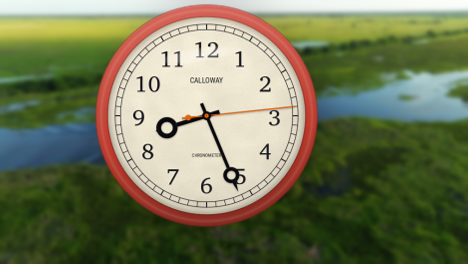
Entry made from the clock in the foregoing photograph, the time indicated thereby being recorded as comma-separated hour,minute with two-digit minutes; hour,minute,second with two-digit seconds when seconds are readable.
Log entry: 8,26,14
